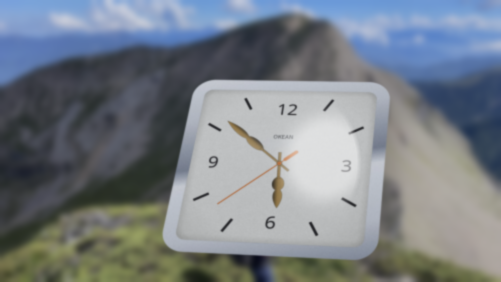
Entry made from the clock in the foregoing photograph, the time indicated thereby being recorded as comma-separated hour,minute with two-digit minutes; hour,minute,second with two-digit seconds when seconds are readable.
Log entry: 5,51,38
